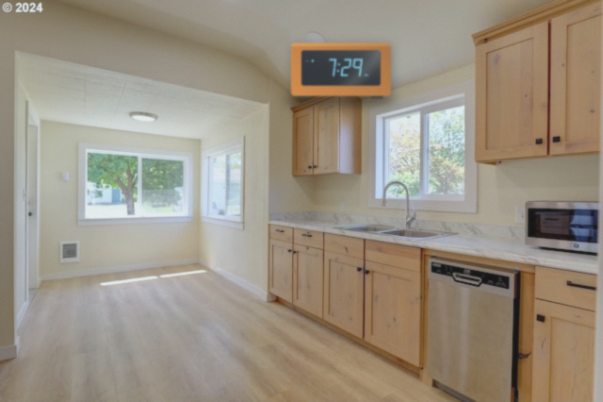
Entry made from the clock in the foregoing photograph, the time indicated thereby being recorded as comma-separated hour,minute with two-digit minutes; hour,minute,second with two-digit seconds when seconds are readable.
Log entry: 7,29
